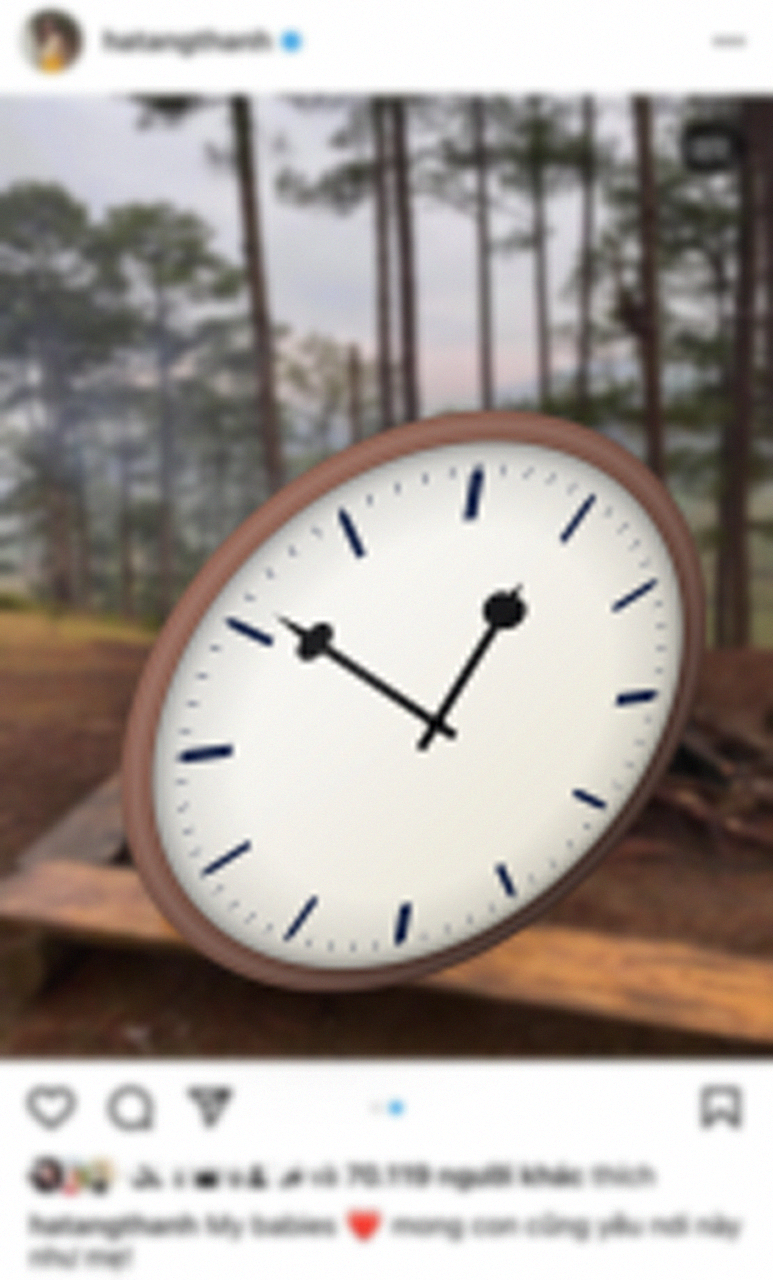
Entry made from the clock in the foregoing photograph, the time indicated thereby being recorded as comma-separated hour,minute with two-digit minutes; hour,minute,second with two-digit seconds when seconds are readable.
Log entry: 12,51
